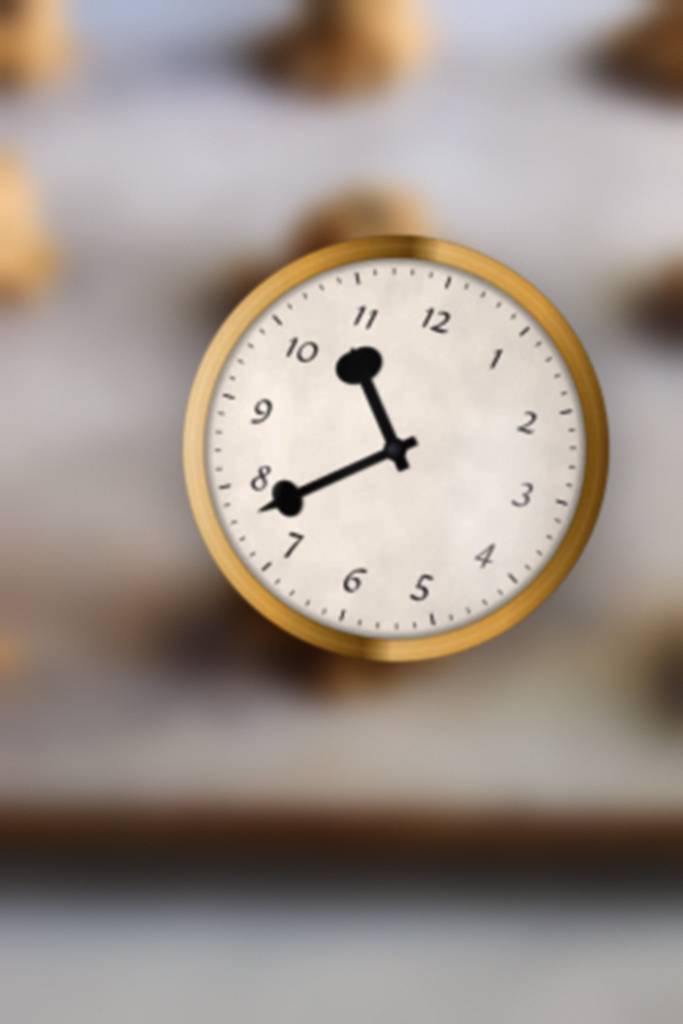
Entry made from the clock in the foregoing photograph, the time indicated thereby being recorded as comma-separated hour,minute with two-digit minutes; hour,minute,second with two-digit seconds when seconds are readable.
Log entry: 10,38
